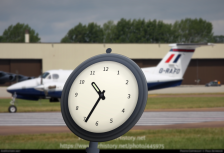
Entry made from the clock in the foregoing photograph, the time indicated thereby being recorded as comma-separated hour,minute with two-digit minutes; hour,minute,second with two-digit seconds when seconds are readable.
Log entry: 10,34
